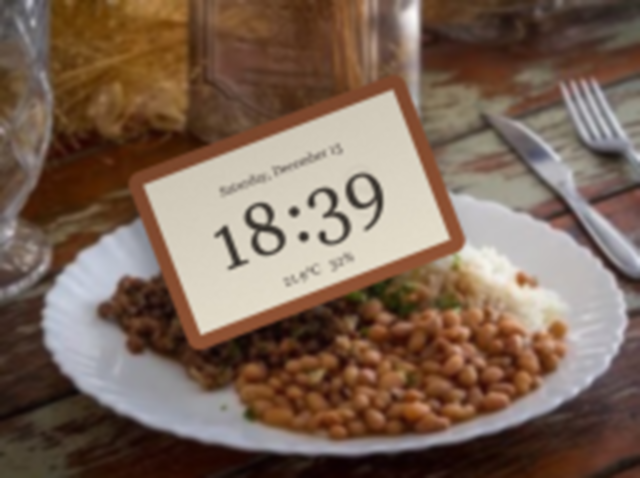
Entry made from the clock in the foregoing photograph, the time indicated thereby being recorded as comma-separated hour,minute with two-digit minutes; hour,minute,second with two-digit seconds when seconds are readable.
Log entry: 18,39
